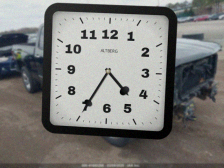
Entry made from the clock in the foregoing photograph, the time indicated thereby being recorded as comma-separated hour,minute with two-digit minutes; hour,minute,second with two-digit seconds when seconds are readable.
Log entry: 4,35
